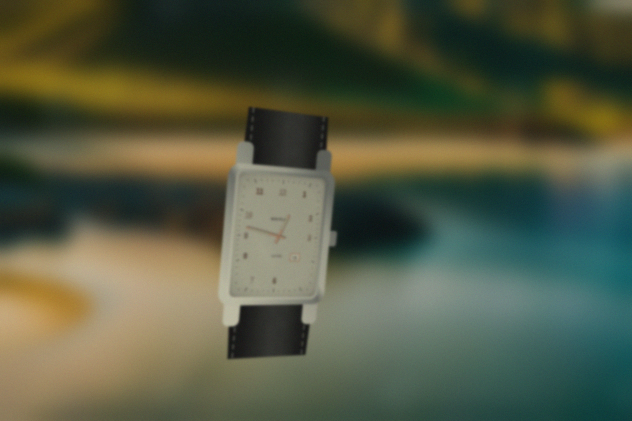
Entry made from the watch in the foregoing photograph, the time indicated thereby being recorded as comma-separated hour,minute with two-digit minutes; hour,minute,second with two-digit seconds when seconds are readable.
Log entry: 12,47
